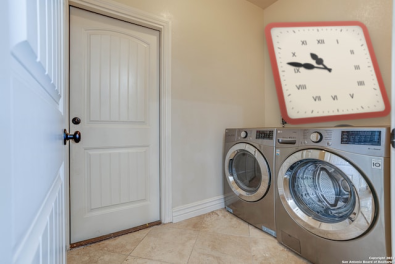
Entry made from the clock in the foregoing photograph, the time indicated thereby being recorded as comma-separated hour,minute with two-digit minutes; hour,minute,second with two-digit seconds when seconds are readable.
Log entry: 10,47
